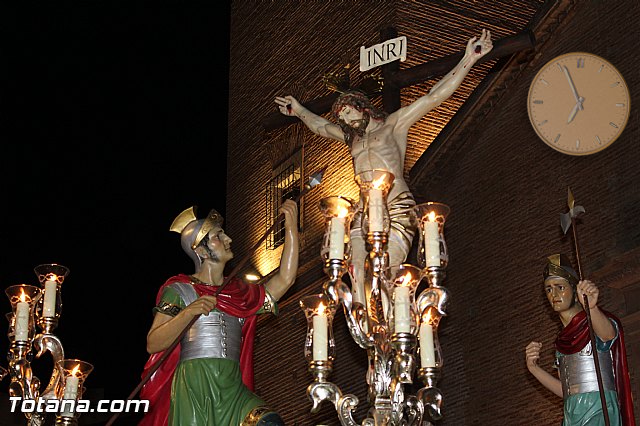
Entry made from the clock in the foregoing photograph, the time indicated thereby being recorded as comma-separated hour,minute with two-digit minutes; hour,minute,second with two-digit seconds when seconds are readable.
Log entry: 6,56
